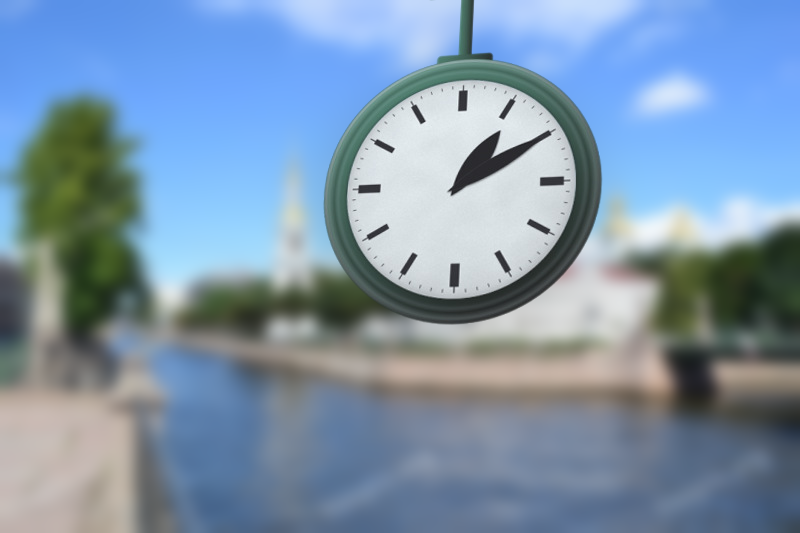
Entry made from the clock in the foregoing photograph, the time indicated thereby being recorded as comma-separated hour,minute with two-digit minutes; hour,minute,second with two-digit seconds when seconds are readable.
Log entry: 1,10
